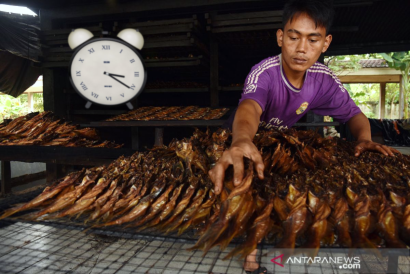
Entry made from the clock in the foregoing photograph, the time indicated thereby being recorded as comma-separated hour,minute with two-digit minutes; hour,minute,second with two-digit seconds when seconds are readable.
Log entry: 3,21
